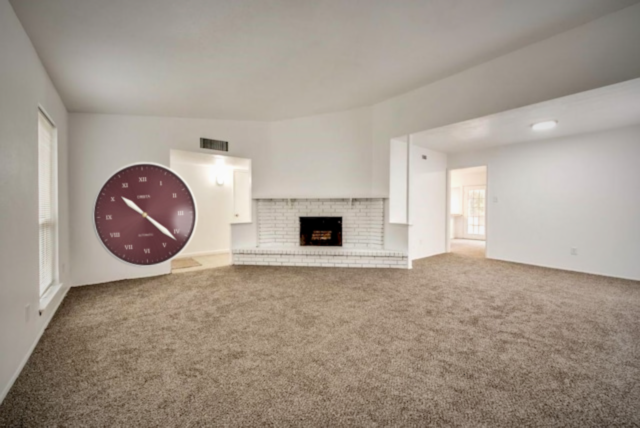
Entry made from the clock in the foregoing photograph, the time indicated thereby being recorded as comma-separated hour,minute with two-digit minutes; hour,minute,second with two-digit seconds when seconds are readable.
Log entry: 10,22
